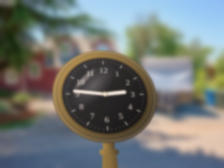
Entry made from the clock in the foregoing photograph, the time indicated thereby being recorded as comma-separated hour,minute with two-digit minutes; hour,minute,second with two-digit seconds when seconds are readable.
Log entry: 2,46
